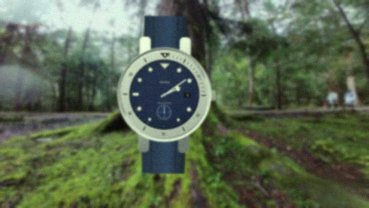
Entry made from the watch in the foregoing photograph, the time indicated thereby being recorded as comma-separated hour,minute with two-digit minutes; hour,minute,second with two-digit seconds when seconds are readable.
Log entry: 2,09
